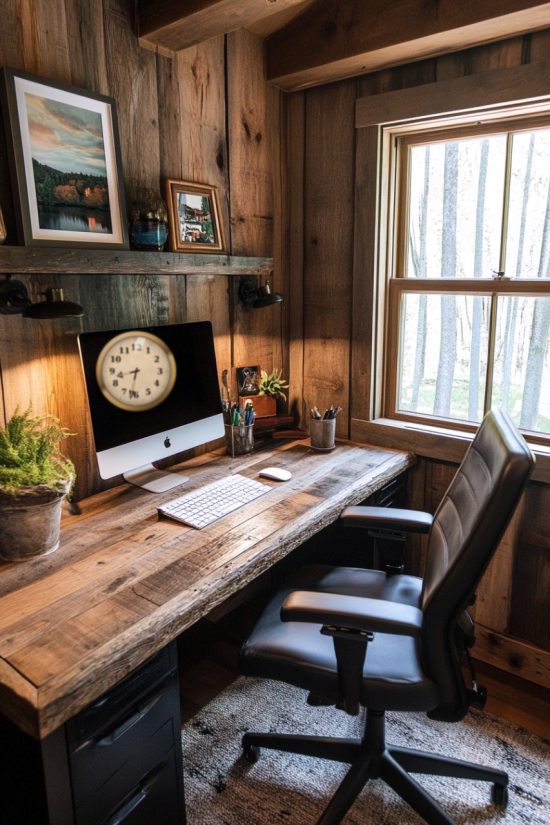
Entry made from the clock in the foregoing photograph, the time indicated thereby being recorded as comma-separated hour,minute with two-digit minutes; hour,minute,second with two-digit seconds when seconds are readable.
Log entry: 8,32
